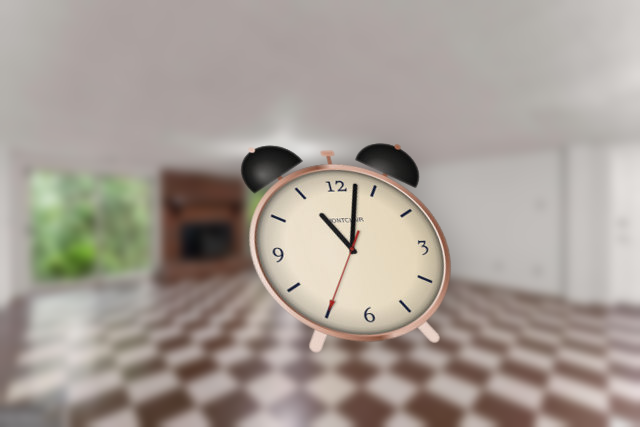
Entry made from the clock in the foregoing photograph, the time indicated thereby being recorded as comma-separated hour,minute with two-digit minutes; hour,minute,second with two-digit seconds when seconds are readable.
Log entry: 11,02,35
